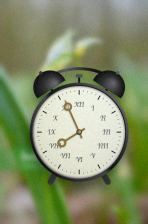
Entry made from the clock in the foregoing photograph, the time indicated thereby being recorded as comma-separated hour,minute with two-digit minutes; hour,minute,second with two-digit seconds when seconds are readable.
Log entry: 7,56
